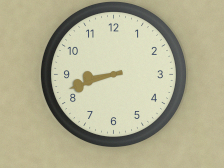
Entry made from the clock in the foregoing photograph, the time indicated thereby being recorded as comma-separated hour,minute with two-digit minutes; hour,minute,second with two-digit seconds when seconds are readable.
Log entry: 8,42
